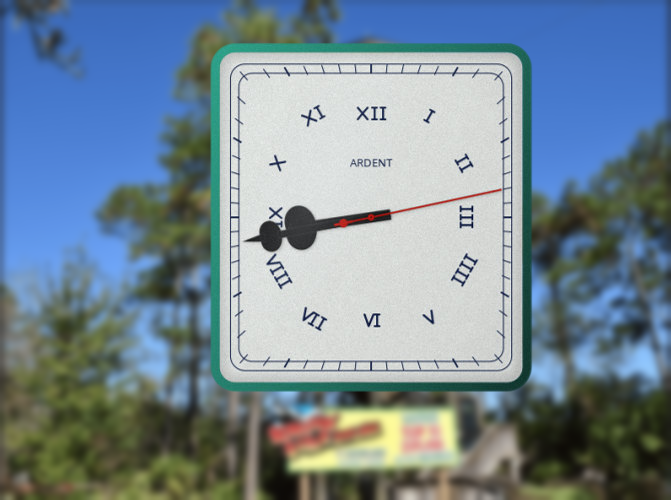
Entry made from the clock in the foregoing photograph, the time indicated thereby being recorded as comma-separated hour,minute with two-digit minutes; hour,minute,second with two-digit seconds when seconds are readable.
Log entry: 8,43,13
